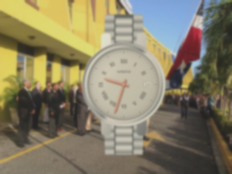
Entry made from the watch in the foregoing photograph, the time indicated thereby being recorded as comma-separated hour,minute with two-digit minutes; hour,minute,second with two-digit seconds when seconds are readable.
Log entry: 9,33
